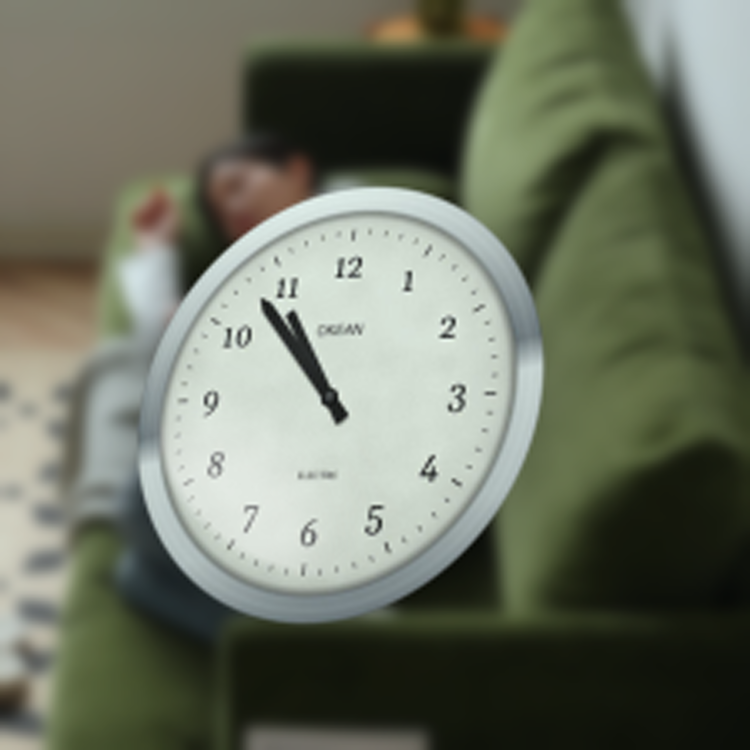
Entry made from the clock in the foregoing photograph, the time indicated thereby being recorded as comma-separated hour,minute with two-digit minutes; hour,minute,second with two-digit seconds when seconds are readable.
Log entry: 10,53
